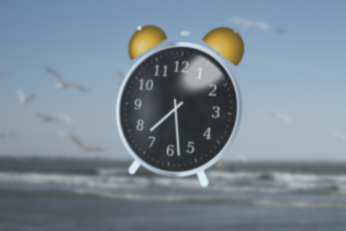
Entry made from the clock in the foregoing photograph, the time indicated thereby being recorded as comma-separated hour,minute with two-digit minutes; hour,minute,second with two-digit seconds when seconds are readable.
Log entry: 7,28
